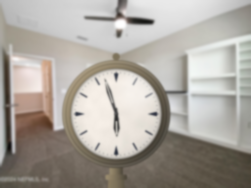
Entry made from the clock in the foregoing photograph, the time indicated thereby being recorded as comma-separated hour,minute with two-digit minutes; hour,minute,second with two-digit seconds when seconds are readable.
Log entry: 5,57
